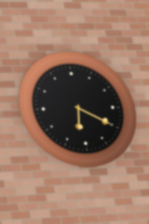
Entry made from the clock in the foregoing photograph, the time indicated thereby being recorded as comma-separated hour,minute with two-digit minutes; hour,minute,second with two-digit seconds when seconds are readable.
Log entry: 6,20
